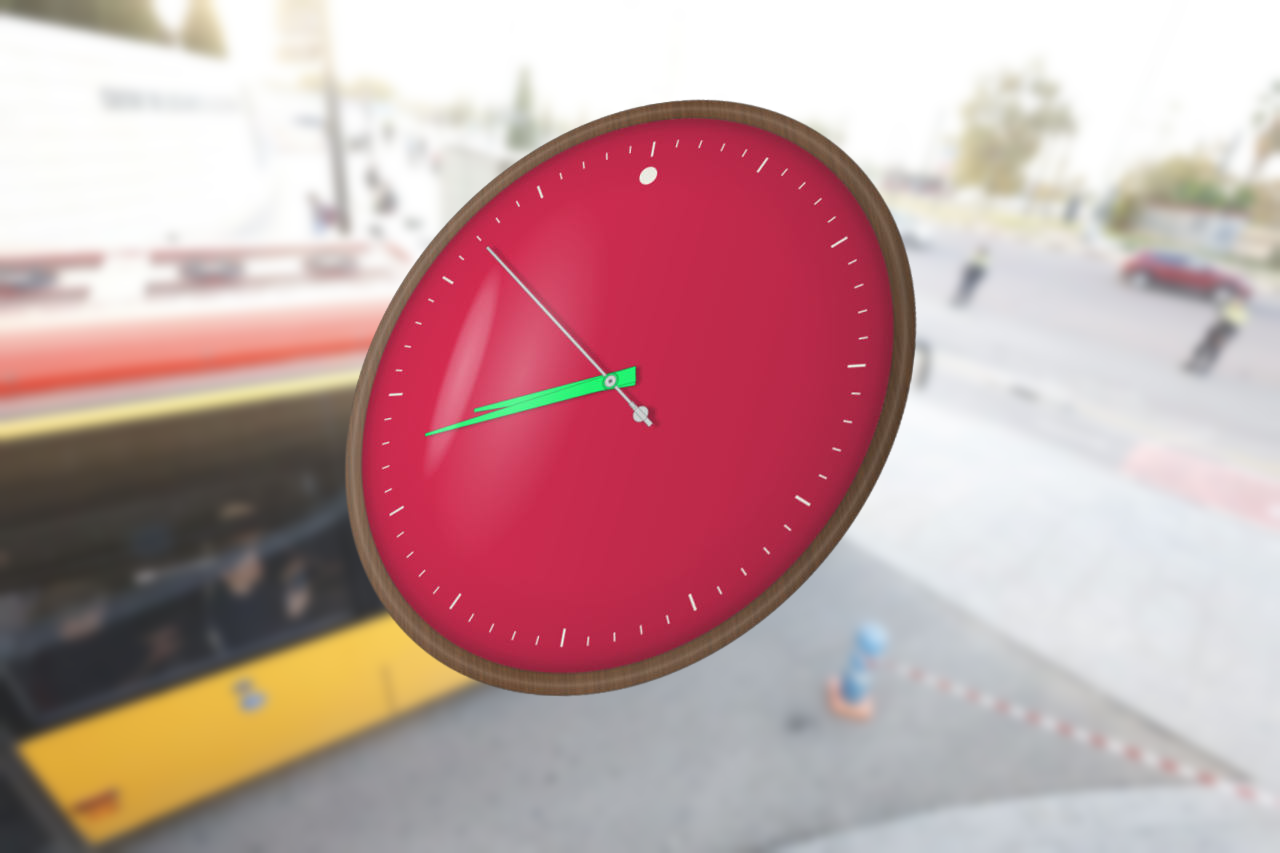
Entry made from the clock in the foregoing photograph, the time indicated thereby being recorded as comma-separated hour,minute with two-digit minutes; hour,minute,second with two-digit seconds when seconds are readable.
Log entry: 8,42,52
